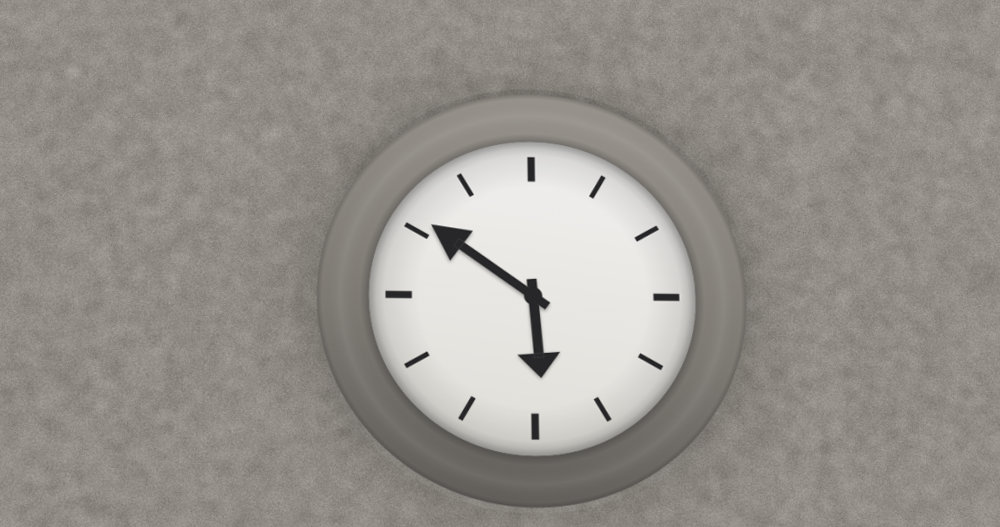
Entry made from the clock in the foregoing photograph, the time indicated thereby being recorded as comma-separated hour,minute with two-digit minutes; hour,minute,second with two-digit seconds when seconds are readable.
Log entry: 5,51
